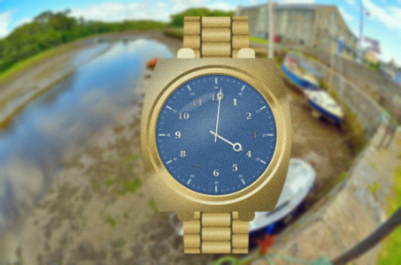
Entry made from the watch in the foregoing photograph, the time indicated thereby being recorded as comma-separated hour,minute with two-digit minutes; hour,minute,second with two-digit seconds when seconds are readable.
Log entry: 4,01
